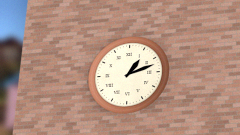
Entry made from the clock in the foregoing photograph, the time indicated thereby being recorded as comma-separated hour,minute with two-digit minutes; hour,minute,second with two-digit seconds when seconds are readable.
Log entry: 1,12
